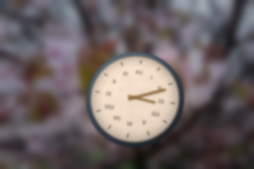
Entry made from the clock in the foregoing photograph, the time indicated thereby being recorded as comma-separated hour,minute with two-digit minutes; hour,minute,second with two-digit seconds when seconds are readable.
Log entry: 3,11
